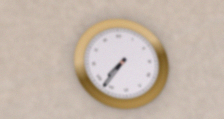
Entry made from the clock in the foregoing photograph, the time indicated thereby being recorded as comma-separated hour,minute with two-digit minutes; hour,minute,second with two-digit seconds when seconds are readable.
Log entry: 7,37
